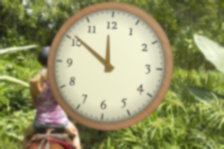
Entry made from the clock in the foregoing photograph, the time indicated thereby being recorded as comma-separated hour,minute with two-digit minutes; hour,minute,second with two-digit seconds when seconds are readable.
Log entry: 11,51
